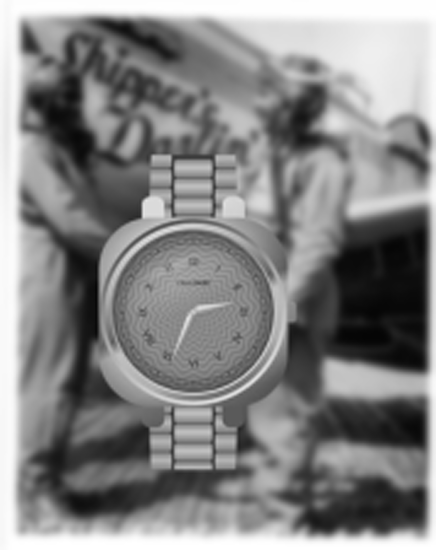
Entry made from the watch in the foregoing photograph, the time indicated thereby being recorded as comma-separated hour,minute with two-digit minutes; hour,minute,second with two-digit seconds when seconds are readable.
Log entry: 2,34
